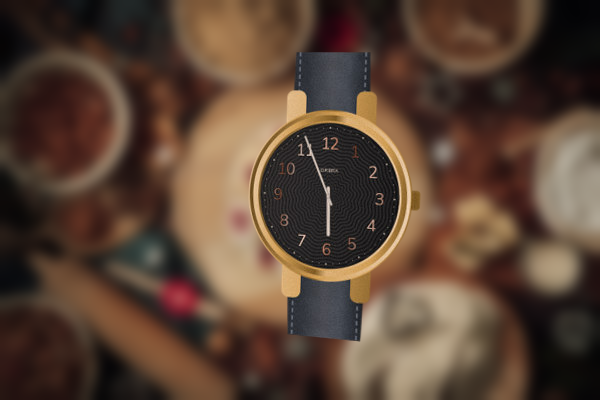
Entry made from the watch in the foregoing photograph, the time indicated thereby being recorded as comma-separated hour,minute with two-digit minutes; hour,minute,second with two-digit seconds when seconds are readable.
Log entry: 5,56
